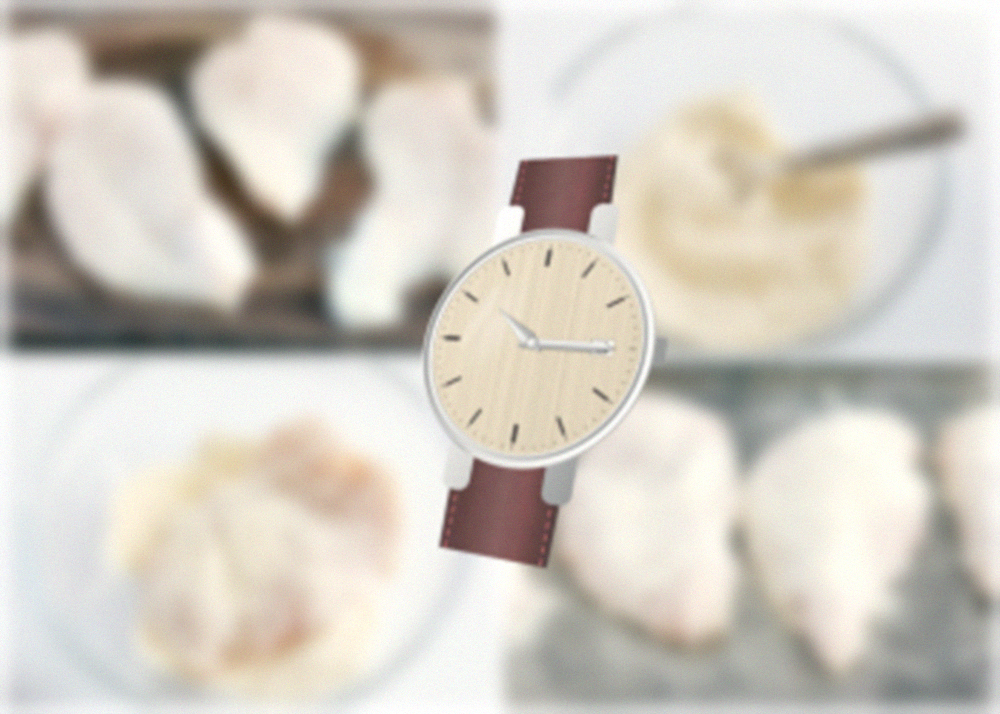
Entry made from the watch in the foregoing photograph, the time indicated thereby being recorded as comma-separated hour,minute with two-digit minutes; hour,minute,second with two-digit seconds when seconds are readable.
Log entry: 10,15
